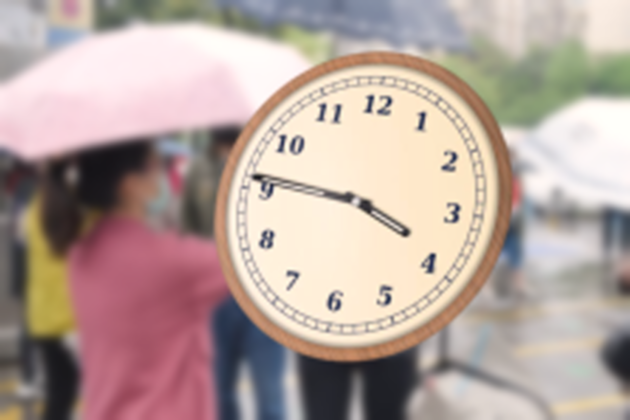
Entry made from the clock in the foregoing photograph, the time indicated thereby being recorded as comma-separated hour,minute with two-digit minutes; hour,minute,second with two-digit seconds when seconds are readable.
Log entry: 3,46
